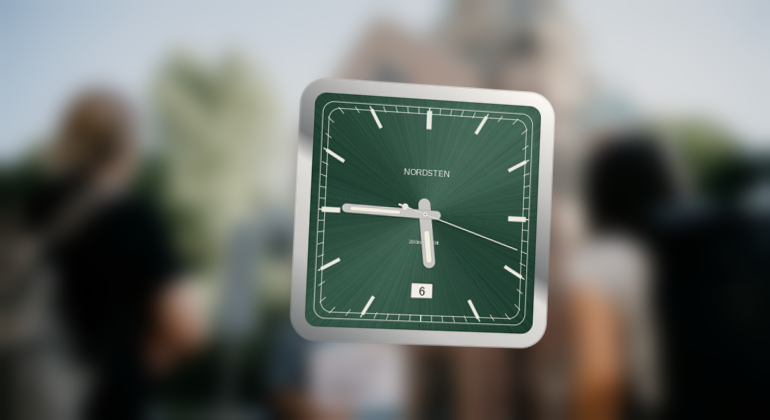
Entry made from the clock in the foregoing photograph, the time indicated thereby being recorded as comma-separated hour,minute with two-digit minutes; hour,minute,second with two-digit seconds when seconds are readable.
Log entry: 5,45,18
